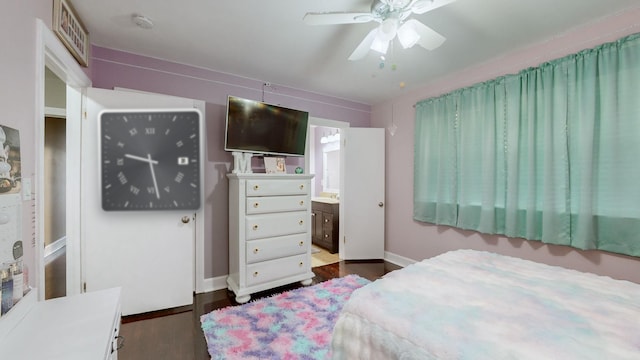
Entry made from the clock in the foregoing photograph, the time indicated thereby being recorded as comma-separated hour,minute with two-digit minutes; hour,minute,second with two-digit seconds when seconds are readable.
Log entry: 9,28
